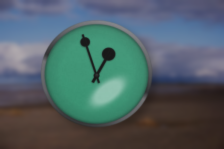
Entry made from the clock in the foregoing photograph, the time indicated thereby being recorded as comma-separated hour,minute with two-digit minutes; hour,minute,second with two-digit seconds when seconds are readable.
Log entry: 12,57
